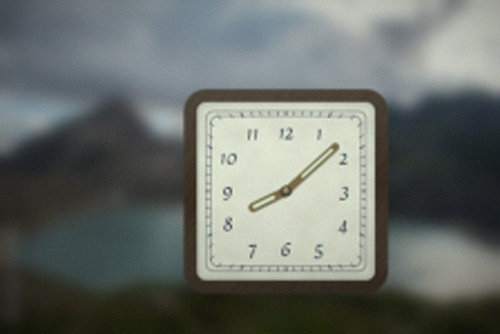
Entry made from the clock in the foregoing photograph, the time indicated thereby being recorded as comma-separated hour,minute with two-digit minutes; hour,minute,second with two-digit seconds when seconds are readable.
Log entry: 8,08
